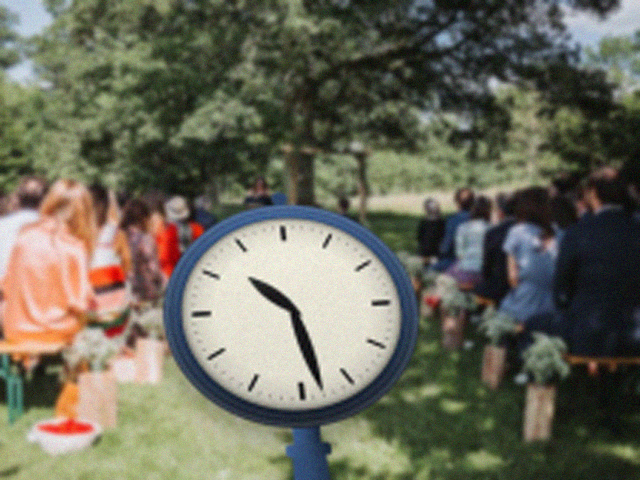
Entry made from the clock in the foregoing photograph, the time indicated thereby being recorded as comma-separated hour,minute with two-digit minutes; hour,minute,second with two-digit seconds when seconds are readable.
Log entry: 10,28
